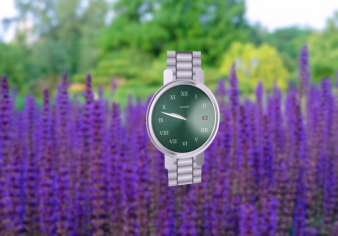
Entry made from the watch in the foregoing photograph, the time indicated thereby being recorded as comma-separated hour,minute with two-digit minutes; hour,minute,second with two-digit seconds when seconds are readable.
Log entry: 9,48
